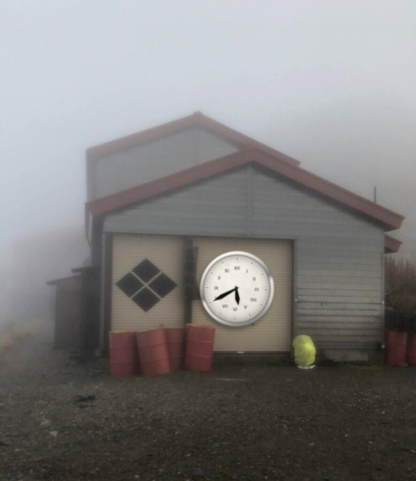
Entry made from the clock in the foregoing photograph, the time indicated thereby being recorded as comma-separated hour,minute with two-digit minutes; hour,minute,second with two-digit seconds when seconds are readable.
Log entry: 5,40
